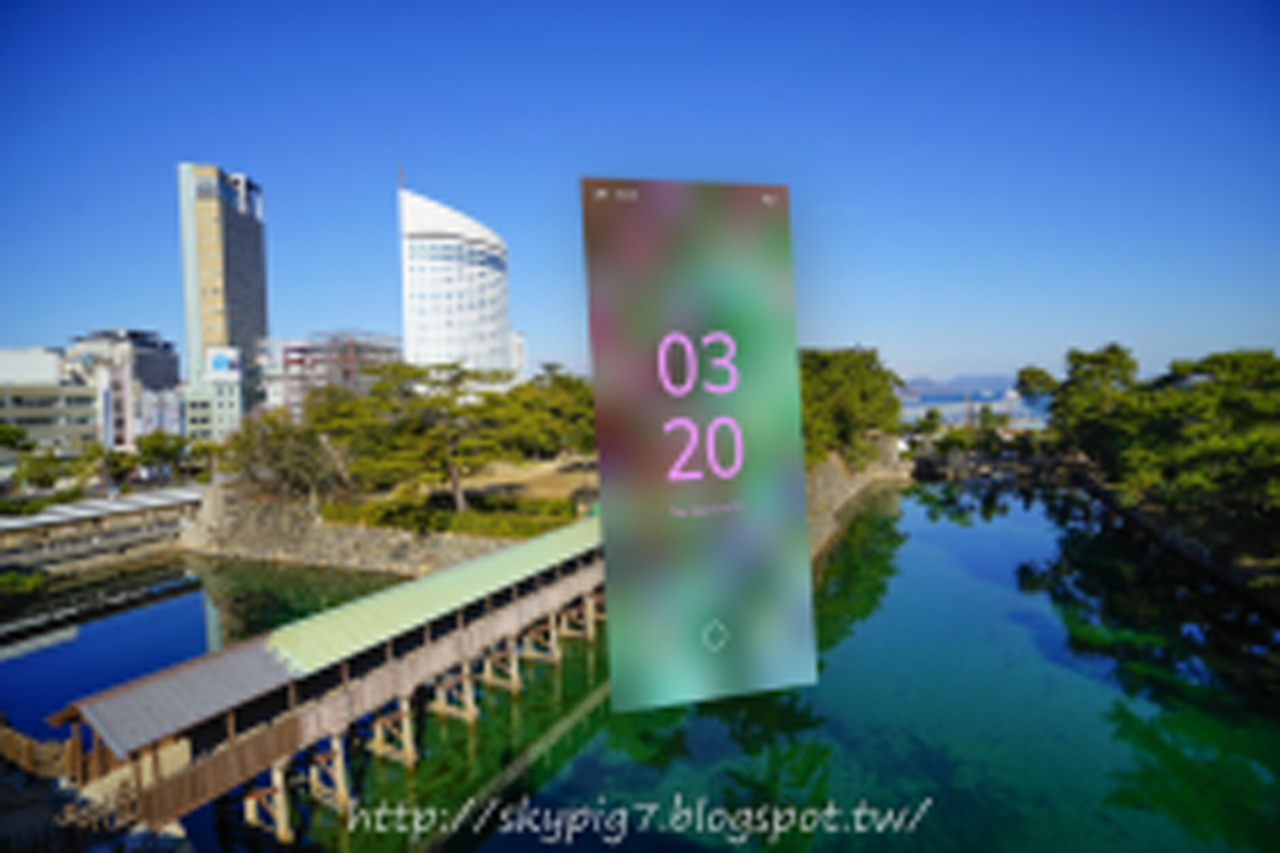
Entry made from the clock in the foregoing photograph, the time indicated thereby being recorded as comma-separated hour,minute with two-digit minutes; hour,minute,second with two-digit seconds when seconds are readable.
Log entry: 3,20
